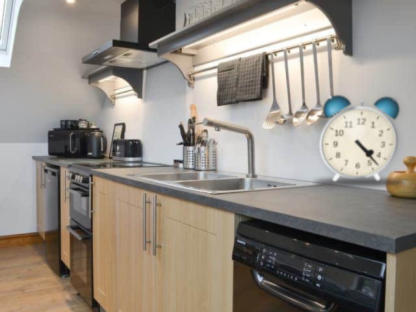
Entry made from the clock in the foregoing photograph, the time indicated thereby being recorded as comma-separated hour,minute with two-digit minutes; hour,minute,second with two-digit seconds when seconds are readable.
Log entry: 4,23
